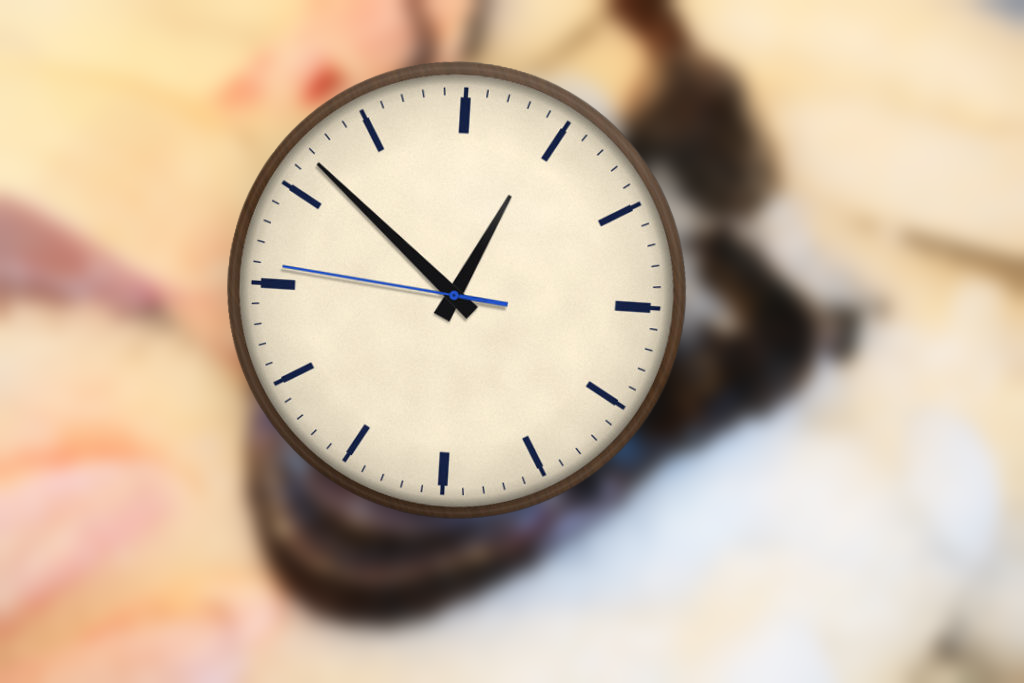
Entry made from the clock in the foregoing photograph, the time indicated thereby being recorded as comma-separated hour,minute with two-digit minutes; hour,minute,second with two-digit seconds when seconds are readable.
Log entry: 12,51,46
